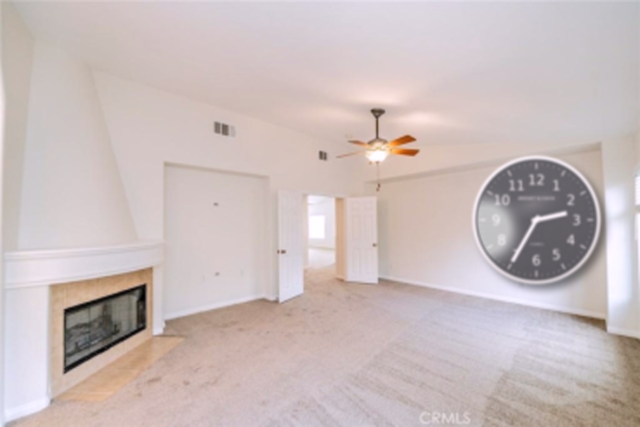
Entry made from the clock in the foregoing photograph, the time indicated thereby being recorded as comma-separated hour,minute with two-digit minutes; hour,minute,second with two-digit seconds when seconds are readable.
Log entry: 2,35
